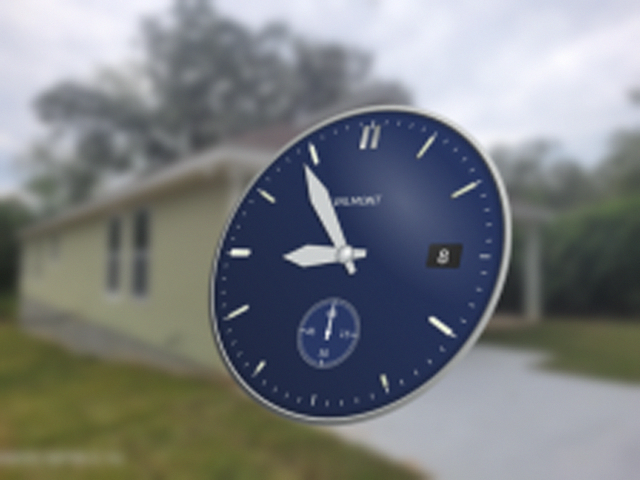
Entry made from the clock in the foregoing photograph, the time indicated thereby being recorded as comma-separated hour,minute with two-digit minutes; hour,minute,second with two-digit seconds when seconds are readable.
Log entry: 8,54
